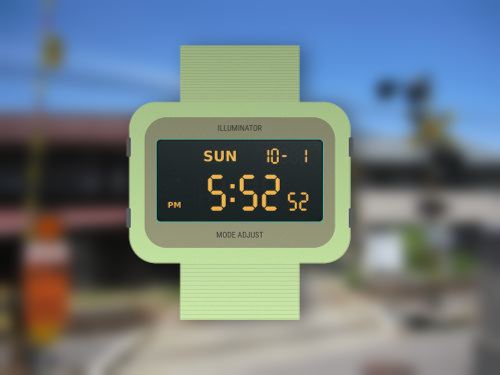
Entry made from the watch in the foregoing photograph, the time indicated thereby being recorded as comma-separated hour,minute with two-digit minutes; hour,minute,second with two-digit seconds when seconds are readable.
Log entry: 5,52,52
